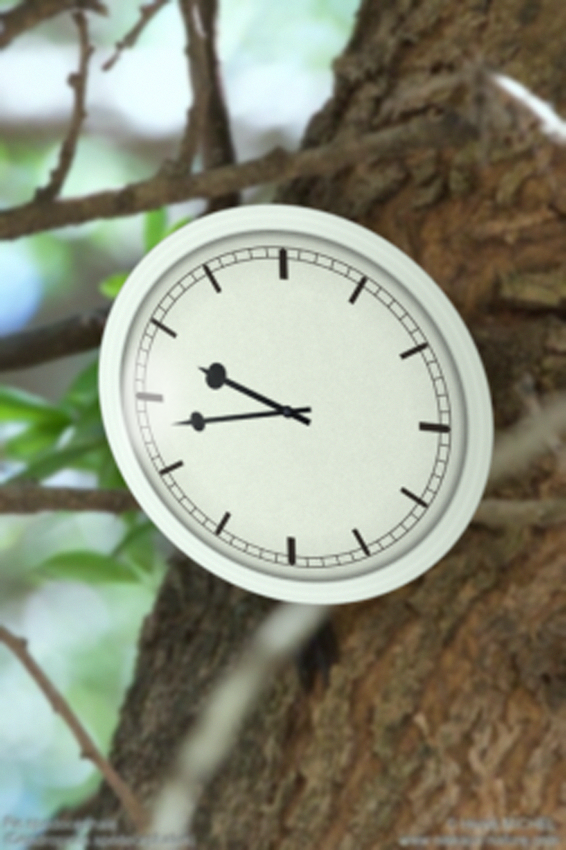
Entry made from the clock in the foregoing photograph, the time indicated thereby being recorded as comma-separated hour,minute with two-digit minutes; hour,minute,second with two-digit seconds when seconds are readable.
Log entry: 9,43
